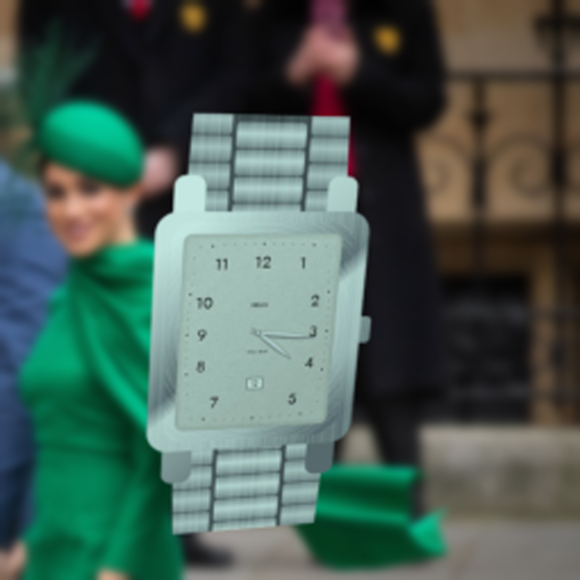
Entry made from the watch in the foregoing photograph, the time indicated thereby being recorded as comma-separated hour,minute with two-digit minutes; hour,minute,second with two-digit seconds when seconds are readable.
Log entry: 4,16
